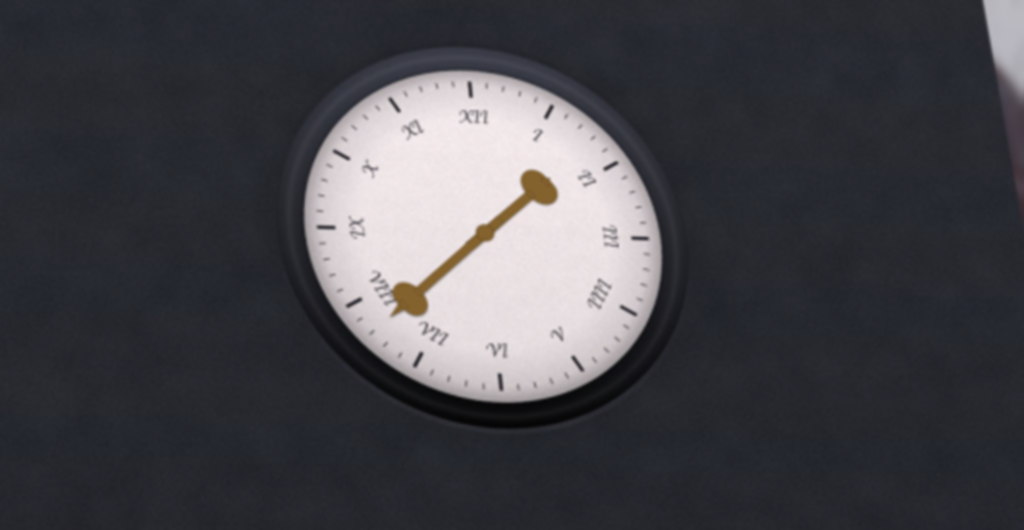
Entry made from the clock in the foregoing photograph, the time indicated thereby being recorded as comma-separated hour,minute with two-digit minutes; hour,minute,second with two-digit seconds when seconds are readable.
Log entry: 1,38
